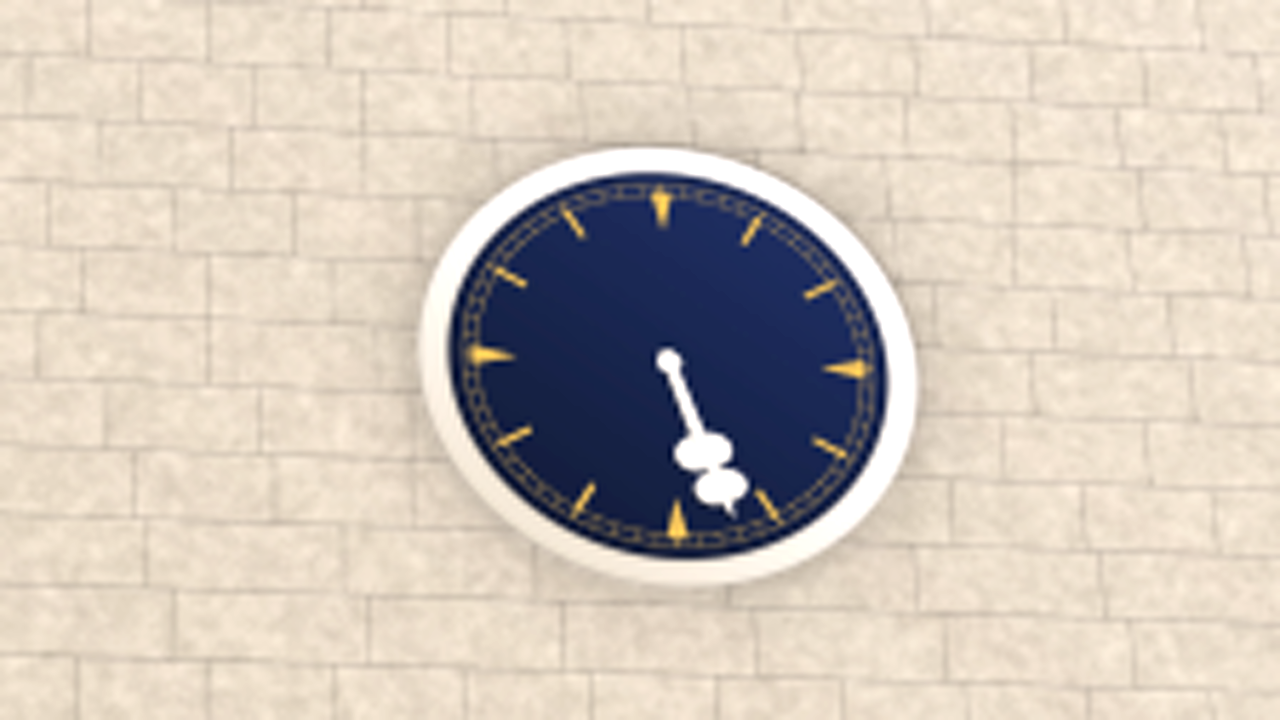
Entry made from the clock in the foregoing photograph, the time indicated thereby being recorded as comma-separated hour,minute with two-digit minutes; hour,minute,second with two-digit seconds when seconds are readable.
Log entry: 5,27
